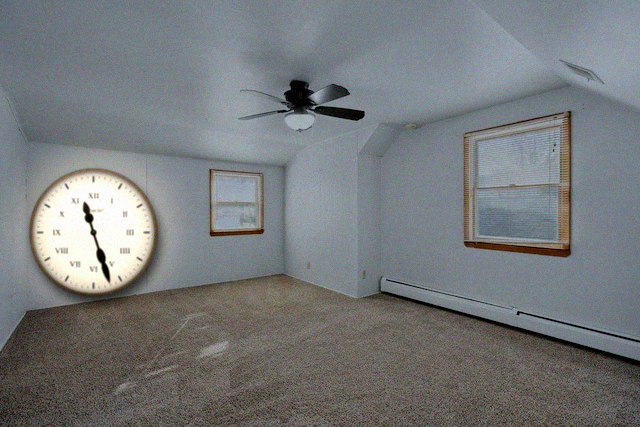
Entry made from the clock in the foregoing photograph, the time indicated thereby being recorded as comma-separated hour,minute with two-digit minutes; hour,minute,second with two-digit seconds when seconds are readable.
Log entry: 11,27
